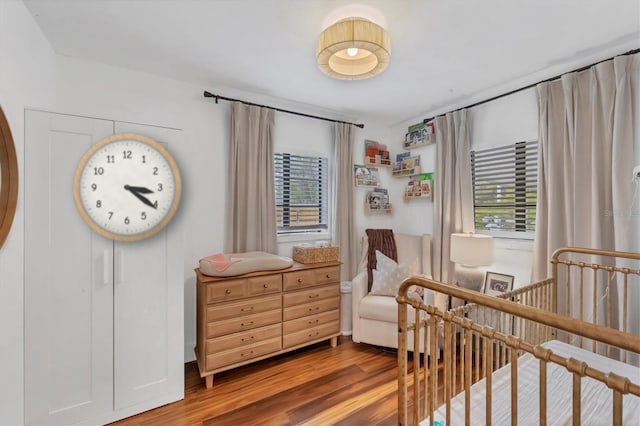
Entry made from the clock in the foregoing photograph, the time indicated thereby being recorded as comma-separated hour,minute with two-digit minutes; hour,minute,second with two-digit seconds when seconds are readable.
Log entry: 3,21
